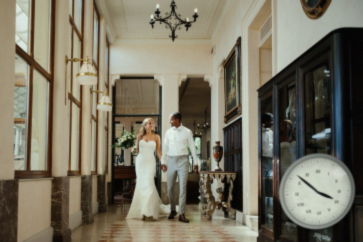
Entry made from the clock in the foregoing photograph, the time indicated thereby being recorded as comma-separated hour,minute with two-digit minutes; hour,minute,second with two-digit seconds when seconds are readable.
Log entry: 3,52
